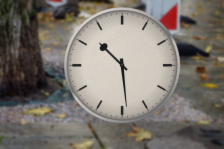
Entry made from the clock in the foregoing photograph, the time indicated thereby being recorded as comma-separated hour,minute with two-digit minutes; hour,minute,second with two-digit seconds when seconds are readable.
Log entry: 10,29
